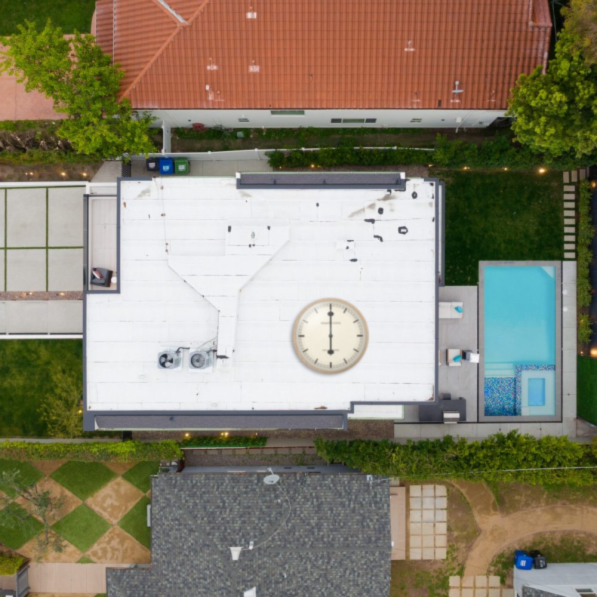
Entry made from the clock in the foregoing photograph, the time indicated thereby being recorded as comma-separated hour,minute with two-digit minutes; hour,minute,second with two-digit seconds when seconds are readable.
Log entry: 6,00
